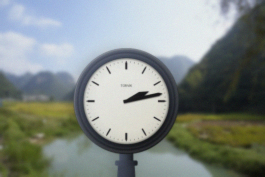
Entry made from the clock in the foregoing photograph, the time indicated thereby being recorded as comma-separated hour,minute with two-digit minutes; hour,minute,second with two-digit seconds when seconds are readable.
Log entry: 2,13
